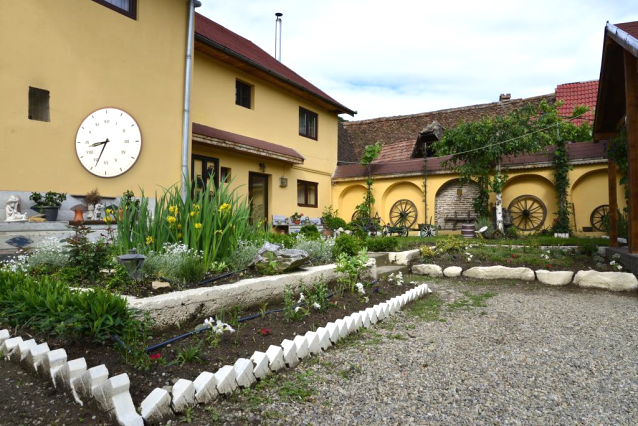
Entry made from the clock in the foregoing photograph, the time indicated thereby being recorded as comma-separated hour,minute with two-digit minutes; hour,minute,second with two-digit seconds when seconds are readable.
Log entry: 8,34
